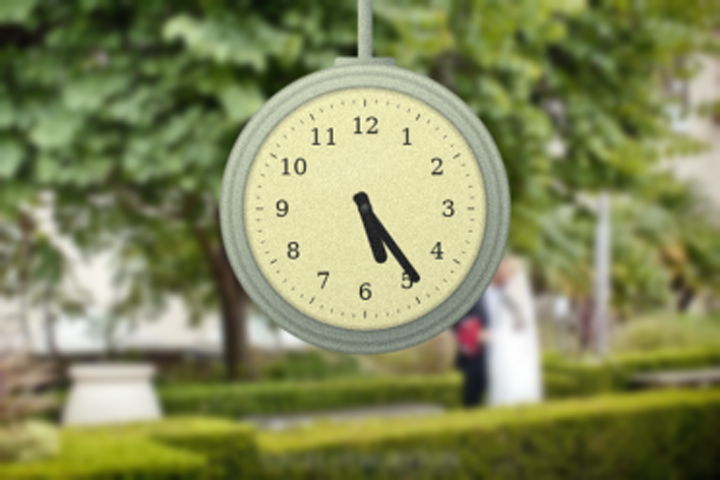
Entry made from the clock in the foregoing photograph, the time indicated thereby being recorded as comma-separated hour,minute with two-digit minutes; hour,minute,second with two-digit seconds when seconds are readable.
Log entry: 5,24
